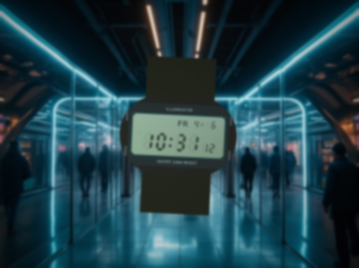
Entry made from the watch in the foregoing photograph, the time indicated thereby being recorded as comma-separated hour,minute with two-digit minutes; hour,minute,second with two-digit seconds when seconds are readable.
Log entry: 10,31
